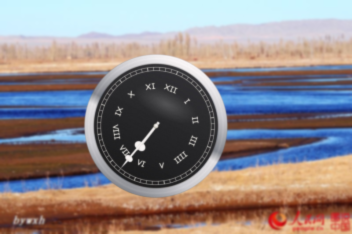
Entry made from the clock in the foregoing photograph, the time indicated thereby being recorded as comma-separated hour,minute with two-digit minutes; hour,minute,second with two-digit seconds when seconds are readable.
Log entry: 6,33
